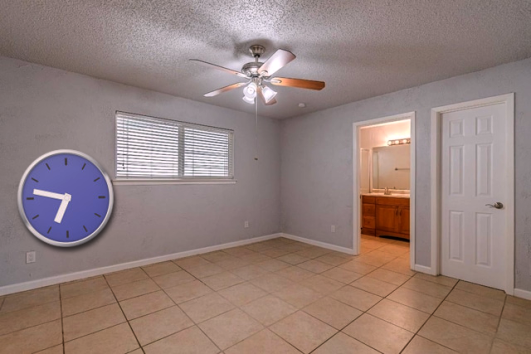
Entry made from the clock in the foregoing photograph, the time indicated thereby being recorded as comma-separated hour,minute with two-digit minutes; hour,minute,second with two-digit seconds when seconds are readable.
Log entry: 6,47
